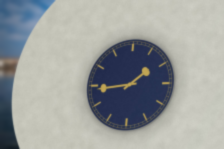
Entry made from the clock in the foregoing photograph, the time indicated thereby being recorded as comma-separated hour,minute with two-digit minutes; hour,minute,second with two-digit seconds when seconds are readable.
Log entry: 1,44
